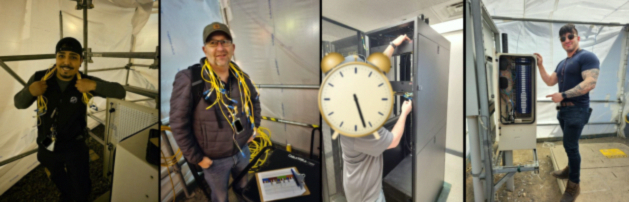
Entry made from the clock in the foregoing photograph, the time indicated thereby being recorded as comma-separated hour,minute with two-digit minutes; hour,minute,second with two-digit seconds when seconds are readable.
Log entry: 5,27
